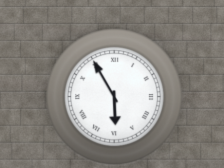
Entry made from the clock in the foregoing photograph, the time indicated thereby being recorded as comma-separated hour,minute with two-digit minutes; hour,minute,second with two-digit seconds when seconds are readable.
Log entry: 5,55
